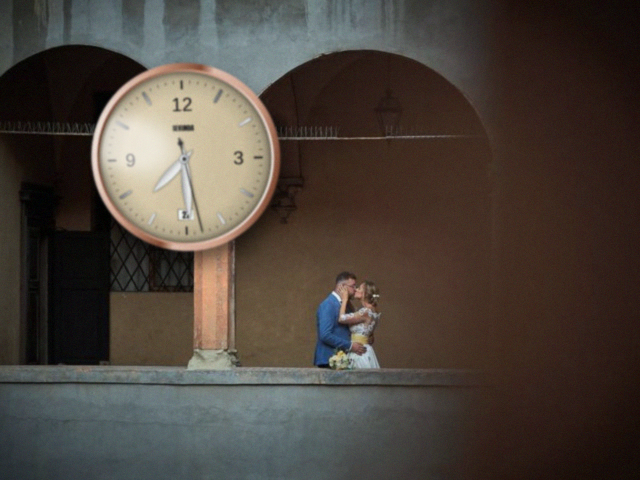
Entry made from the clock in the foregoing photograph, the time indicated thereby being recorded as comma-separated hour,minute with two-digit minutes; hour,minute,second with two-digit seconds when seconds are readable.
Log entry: 7,29,28
